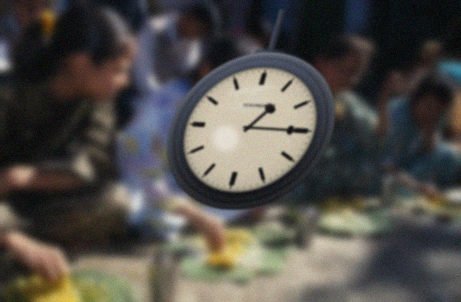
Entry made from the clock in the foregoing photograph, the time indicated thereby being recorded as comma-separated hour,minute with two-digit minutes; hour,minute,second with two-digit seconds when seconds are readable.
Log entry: 1,15
